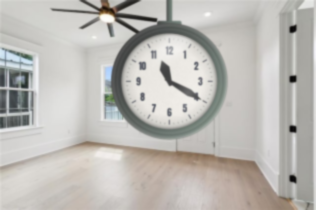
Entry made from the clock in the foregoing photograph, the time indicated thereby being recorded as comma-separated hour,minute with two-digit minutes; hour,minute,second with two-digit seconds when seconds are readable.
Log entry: 11,20
